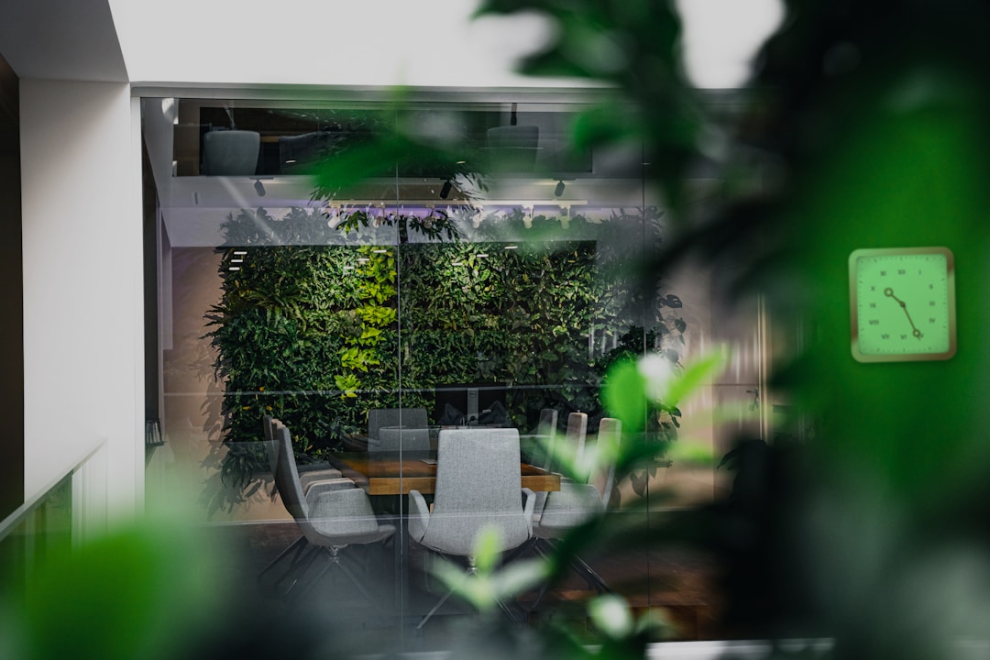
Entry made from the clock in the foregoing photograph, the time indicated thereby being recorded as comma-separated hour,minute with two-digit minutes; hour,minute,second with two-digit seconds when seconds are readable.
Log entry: 10,26
